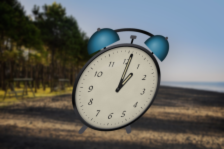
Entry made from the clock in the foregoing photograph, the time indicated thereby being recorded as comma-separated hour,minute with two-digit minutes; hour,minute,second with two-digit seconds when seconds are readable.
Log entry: 1,01
